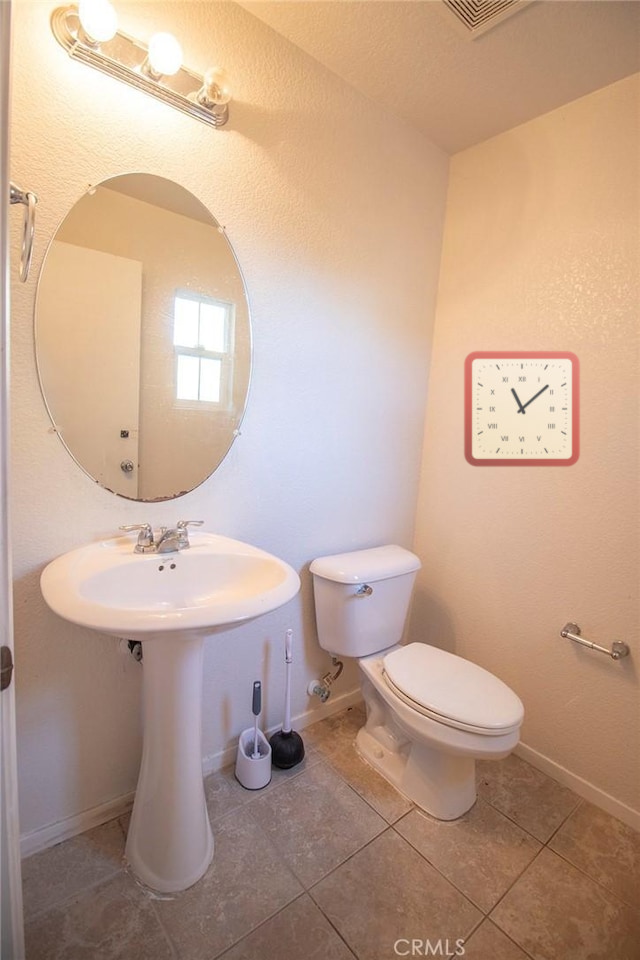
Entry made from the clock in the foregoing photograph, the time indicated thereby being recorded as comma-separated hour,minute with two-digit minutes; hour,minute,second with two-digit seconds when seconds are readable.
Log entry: 11,08
